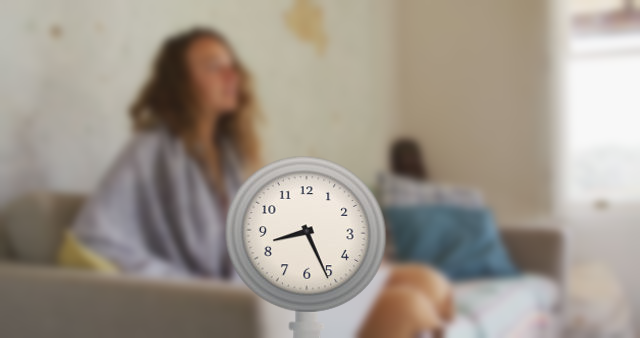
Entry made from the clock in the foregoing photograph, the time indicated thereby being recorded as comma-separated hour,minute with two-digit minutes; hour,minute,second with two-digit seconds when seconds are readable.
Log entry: 8,26
